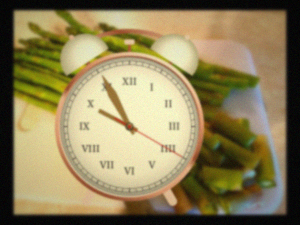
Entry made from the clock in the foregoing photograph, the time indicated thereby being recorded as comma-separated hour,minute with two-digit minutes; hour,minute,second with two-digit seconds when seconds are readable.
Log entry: 9,55,20
